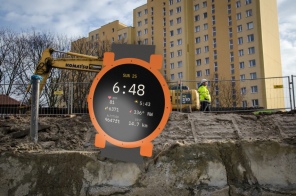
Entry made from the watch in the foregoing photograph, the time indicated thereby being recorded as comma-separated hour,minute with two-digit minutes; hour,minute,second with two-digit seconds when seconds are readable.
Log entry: 6,48
